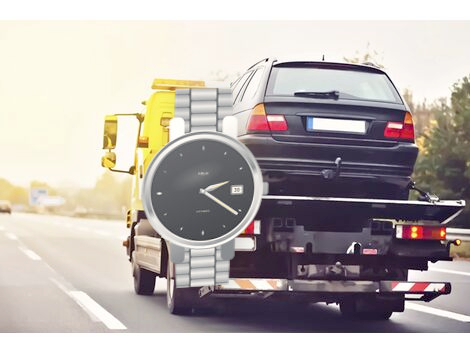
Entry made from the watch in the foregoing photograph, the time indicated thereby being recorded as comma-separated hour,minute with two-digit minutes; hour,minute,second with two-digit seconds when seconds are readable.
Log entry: 2,21
